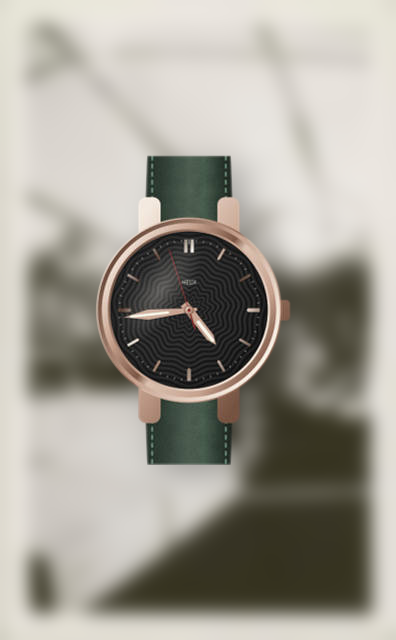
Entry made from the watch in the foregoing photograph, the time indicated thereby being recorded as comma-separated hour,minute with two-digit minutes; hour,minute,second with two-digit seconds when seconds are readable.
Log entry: 4,43,57
